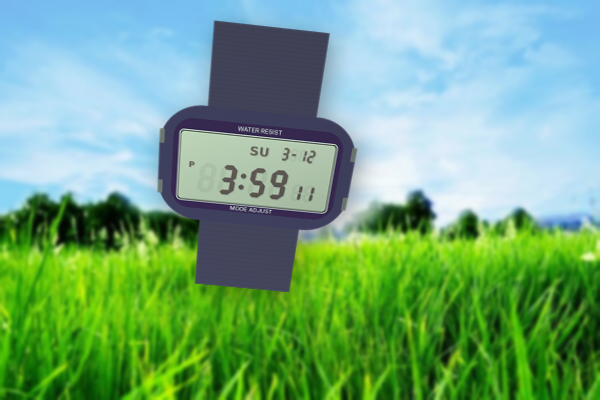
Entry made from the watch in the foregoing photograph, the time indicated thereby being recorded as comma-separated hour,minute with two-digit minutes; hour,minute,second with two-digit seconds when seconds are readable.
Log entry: 3,59,11
